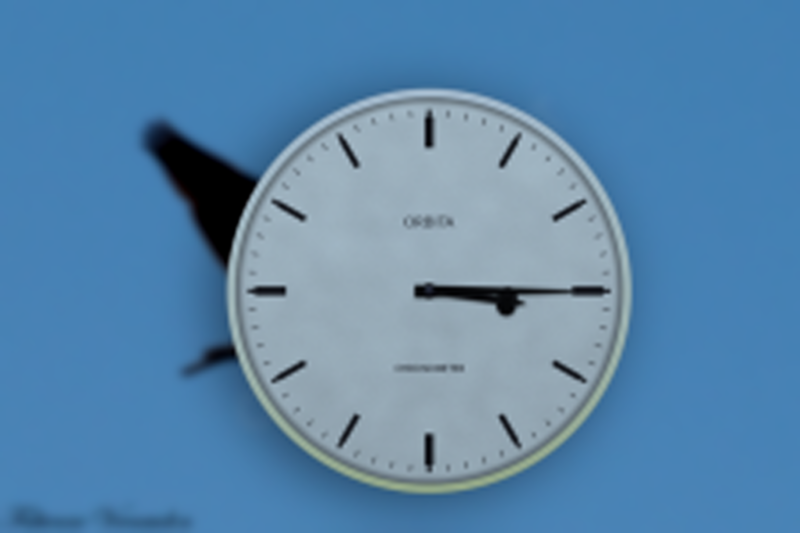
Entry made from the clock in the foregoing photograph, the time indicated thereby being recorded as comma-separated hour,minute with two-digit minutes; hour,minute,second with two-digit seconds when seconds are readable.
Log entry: 3,15
